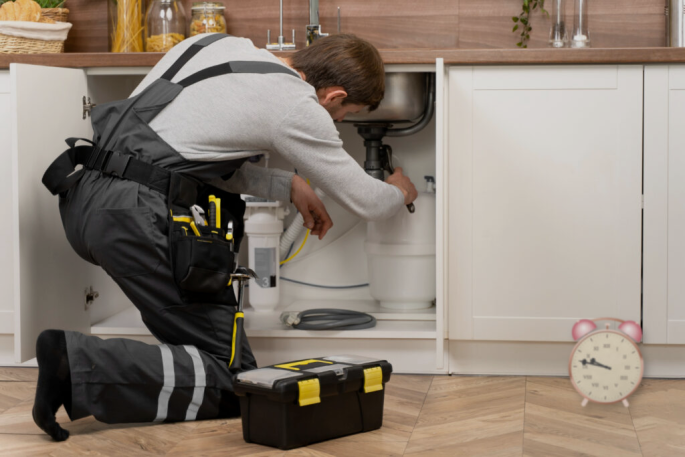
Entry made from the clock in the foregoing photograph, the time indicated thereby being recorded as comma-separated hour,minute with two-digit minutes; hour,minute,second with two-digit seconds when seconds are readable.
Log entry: 9,47
